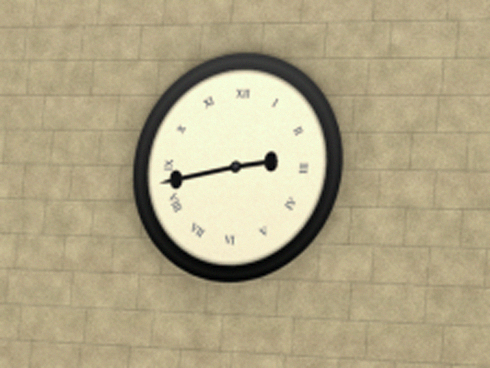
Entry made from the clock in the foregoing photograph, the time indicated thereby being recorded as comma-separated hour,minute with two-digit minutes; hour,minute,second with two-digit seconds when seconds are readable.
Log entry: 2,43
